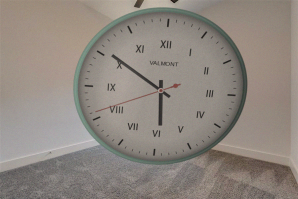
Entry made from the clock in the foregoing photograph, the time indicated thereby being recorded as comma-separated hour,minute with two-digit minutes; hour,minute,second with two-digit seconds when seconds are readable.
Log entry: 5,50,41
